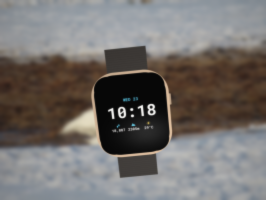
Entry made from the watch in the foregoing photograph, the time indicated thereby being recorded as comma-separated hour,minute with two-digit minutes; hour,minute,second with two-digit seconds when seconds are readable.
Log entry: 10,18
